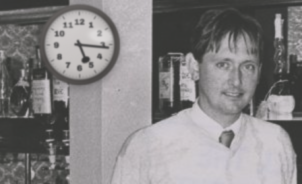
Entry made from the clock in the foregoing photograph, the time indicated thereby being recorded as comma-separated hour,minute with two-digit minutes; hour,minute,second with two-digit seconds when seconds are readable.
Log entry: 5,16
